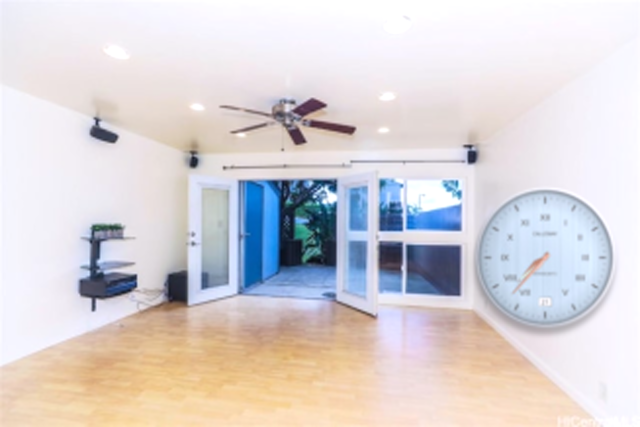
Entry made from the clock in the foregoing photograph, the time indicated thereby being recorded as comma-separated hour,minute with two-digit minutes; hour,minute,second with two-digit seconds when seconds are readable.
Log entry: 7,37
